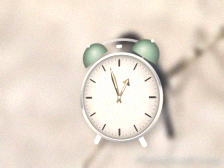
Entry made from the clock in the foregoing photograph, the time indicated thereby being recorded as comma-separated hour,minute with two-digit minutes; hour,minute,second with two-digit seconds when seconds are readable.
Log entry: 12,57
